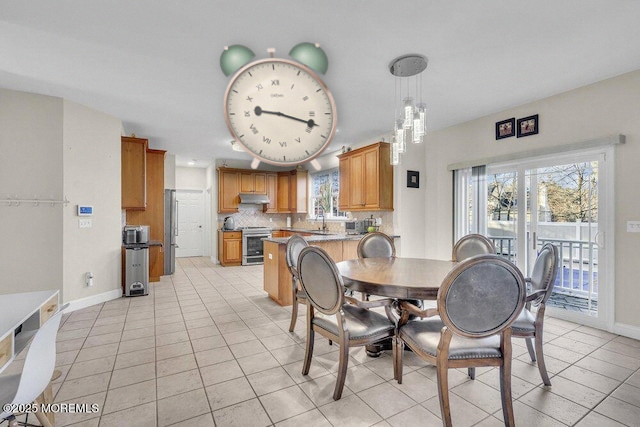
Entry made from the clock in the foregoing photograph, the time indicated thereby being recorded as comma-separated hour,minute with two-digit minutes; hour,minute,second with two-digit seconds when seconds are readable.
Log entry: 9,18
